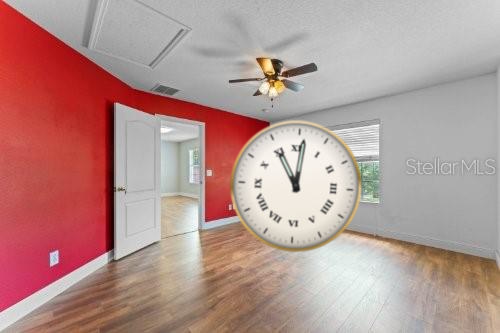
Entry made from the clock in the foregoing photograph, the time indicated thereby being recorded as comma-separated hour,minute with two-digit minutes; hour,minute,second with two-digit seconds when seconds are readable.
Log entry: 11,01
